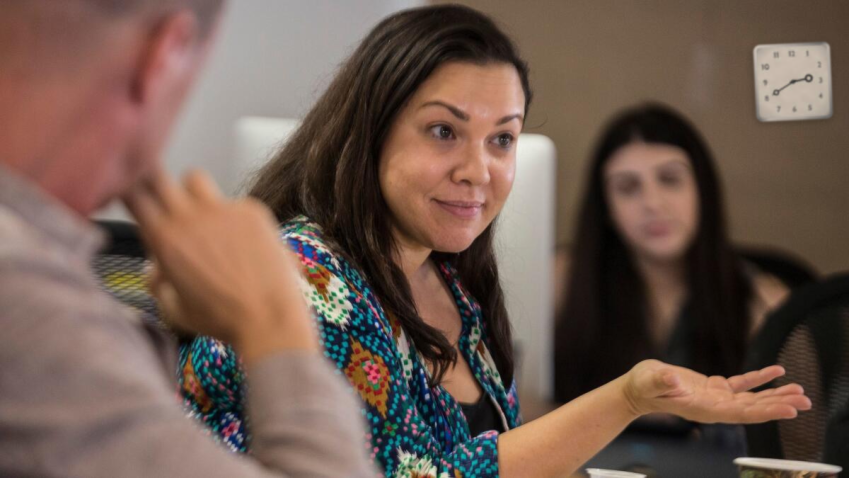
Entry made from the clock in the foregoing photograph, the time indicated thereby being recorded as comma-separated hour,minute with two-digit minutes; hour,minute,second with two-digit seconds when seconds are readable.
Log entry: 2,40
